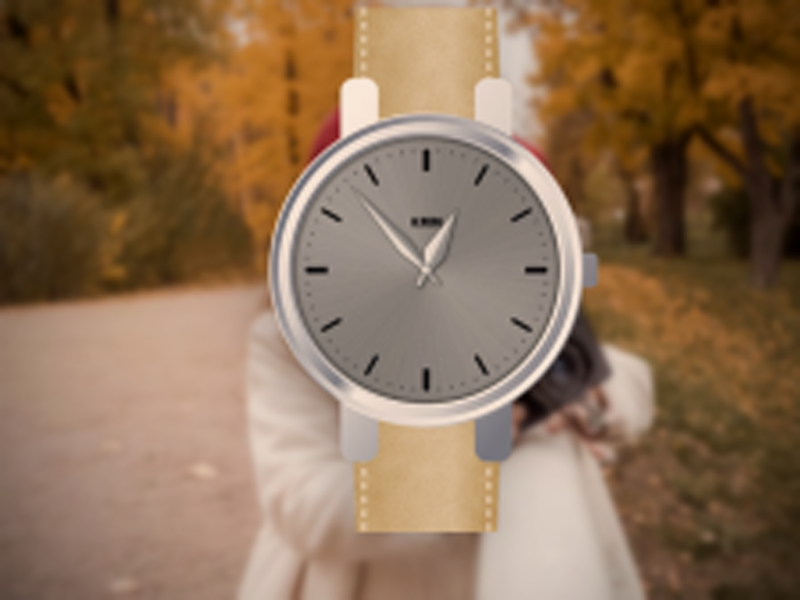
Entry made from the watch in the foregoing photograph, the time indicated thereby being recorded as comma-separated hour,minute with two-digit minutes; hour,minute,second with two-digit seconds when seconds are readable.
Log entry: 12,53
